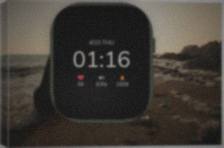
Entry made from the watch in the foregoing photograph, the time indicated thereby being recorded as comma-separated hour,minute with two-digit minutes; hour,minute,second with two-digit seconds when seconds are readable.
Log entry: 1,16
